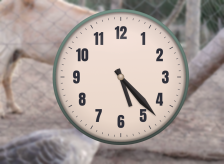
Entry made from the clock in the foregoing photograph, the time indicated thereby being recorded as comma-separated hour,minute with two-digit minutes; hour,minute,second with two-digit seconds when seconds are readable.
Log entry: 5,23
